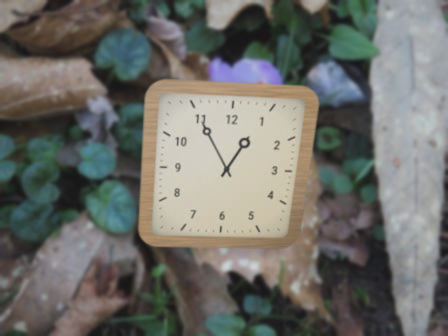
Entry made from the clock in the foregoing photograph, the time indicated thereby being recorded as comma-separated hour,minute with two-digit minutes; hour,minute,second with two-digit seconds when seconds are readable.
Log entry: 12,55
